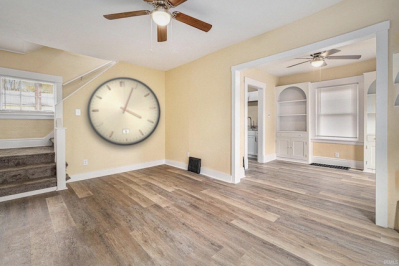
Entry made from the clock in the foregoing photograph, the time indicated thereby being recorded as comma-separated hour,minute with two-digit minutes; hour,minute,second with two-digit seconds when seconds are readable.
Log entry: 4,04
